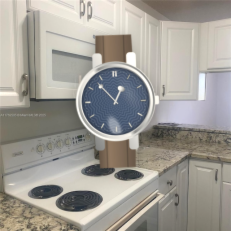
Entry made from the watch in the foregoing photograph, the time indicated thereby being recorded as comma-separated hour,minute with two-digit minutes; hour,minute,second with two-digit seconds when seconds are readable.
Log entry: 12,53
